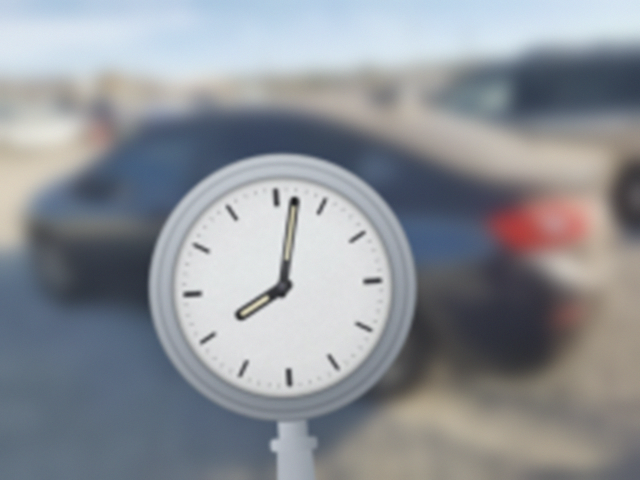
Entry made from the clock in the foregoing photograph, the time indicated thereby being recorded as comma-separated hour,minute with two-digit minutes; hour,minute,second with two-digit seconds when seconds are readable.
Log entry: 8,02
